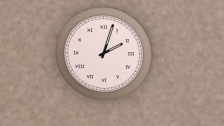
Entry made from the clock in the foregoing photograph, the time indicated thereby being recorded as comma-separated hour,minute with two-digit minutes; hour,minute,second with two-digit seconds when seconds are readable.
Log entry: 2,03
